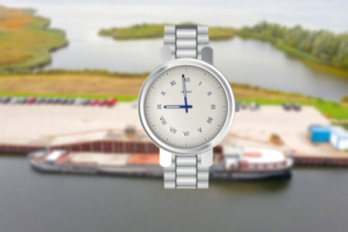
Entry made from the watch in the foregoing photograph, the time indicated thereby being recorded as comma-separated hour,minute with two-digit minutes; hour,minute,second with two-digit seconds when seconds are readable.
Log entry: 8,59
